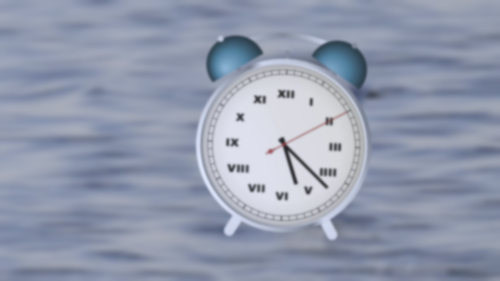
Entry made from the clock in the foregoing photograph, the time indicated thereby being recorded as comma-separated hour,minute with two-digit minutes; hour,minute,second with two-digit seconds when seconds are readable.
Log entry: 5,22,10
